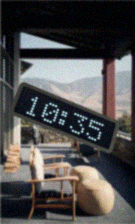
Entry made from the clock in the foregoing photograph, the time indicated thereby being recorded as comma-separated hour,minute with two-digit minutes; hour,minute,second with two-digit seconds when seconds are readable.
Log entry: 10,35
